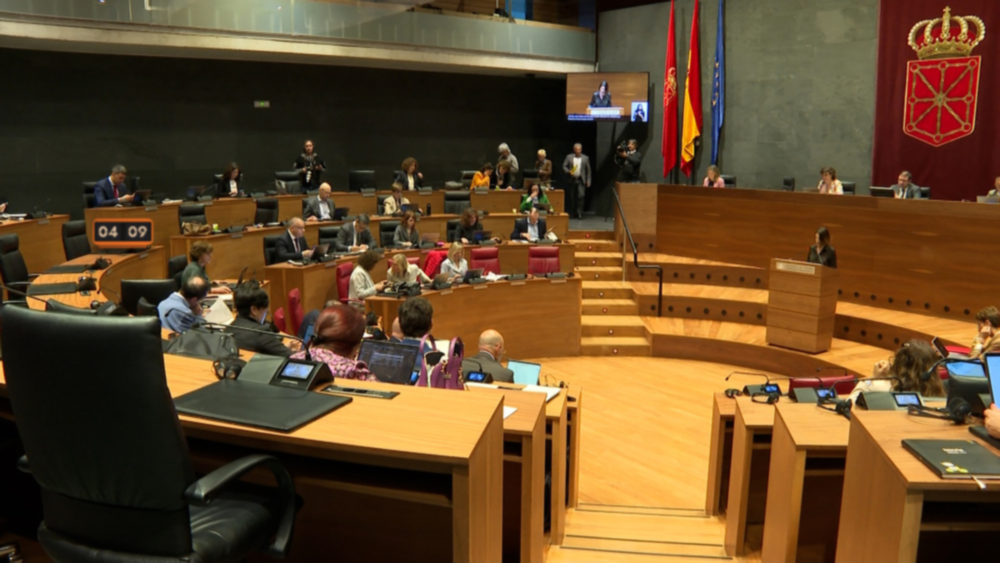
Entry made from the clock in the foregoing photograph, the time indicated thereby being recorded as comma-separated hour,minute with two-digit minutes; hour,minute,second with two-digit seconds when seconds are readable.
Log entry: 4,09
